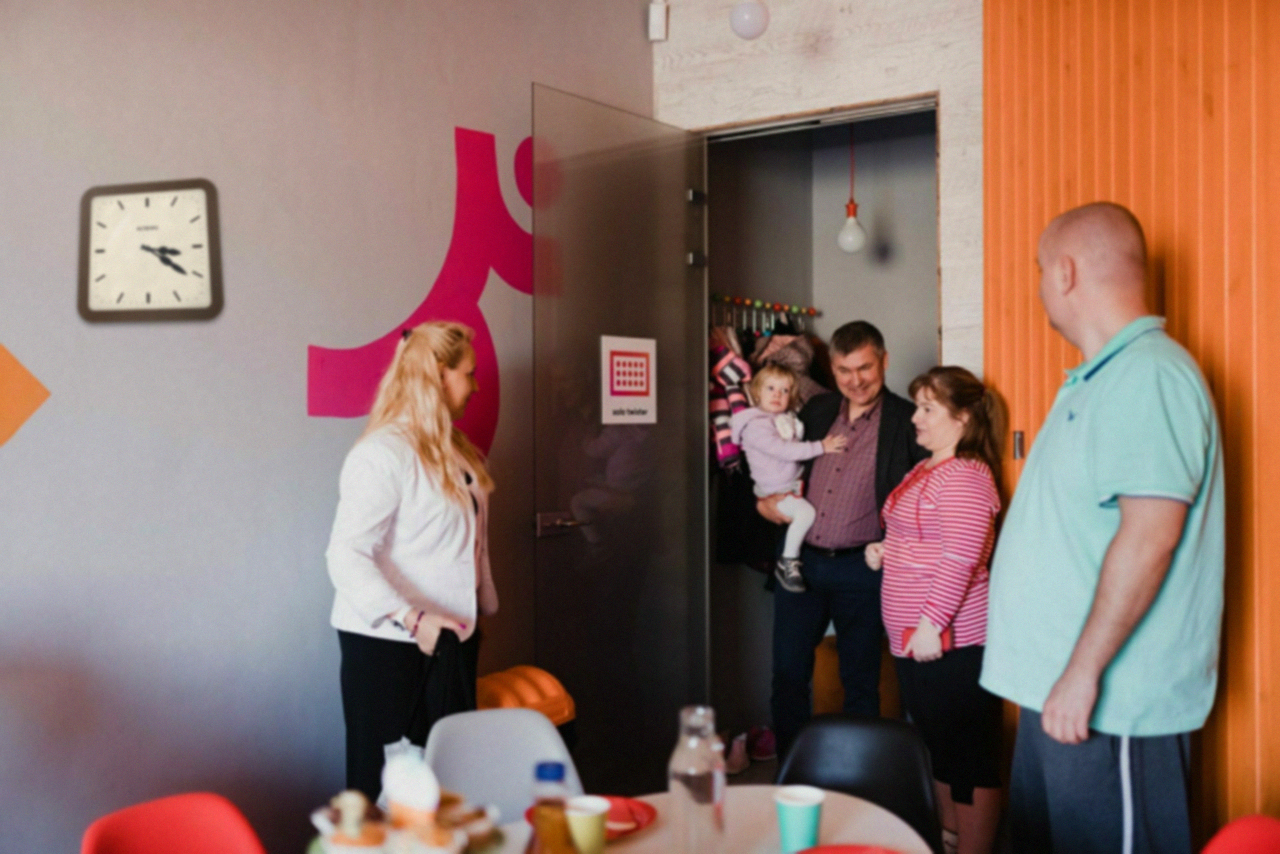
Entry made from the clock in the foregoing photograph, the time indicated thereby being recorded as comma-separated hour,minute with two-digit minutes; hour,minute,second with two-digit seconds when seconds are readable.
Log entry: 3,21
